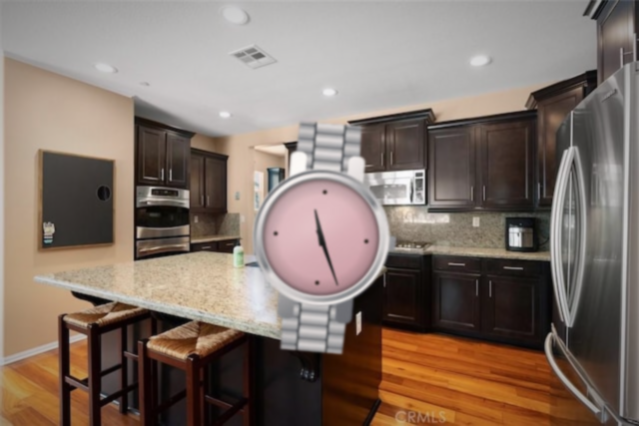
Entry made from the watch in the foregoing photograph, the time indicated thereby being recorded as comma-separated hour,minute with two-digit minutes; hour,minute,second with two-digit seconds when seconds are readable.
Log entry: 11,26
